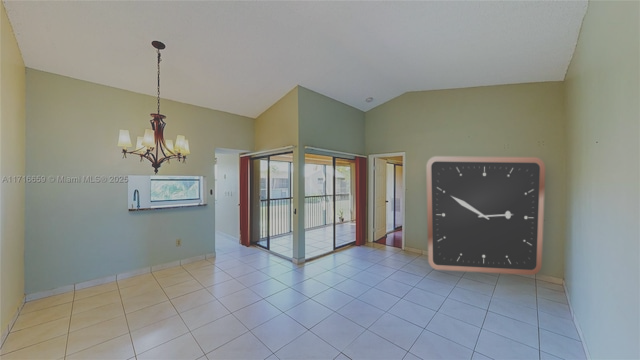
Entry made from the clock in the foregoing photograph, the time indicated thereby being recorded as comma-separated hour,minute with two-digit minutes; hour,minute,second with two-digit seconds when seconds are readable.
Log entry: 2,50
